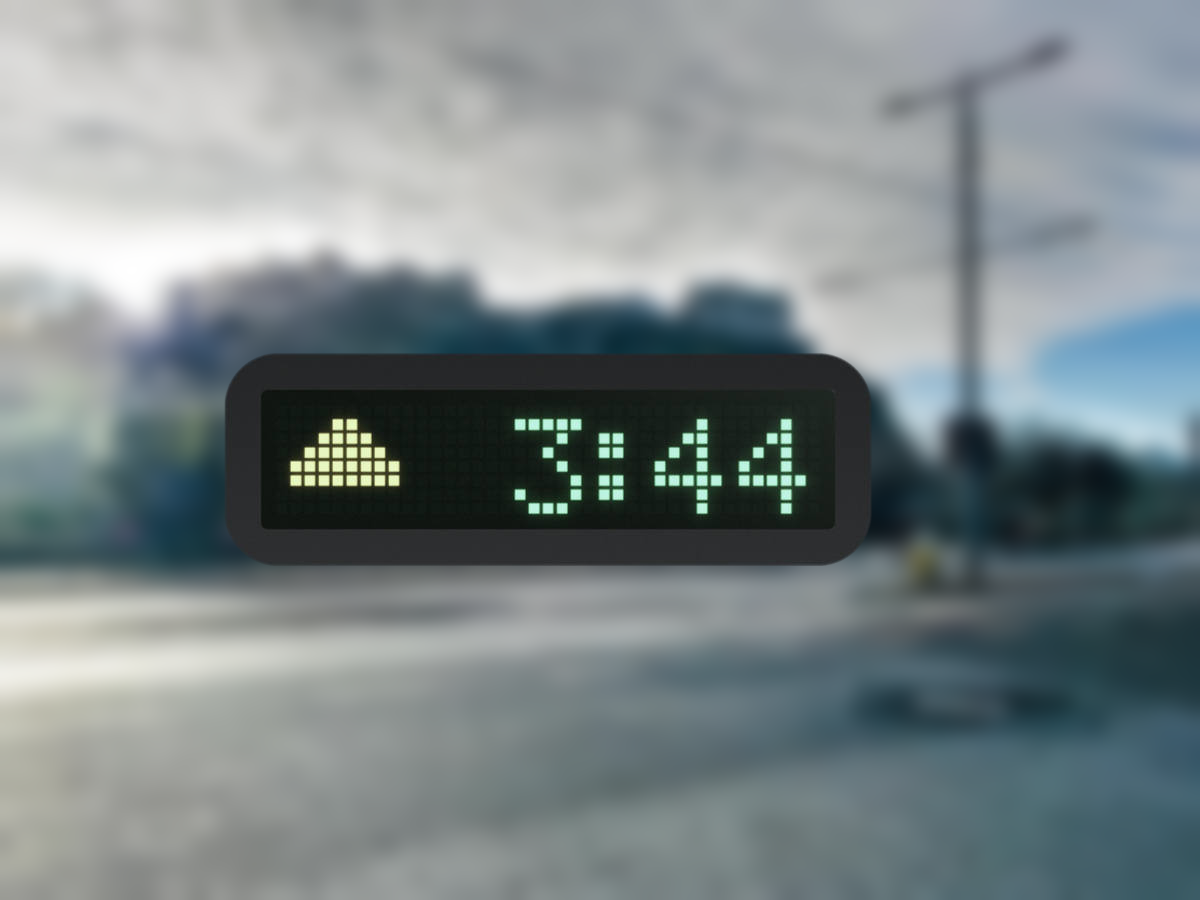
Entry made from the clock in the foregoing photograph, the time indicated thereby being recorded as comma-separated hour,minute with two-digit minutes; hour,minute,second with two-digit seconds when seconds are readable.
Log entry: 3,44
